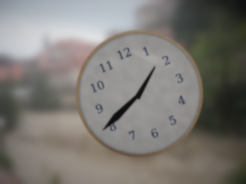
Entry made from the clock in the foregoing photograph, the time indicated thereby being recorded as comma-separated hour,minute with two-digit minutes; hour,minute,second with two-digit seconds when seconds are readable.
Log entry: 1,41
